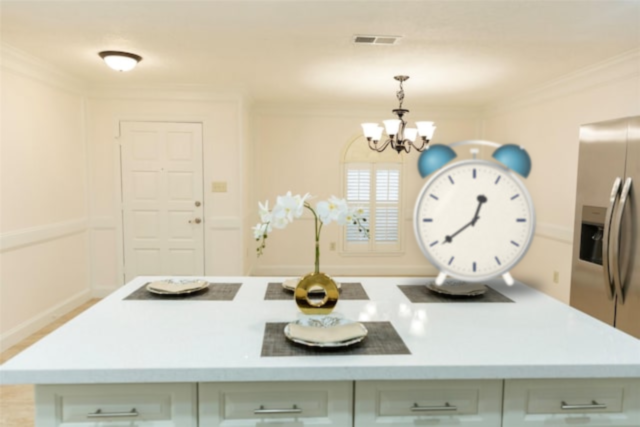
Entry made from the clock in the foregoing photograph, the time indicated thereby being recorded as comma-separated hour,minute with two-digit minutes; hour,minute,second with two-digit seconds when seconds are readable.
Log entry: 12,39
